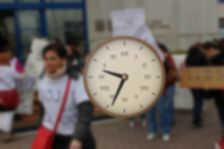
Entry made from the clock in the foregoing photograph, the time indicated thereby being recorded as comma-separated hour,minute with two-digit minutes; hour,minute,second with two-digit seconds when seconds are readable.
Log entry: 9,34
